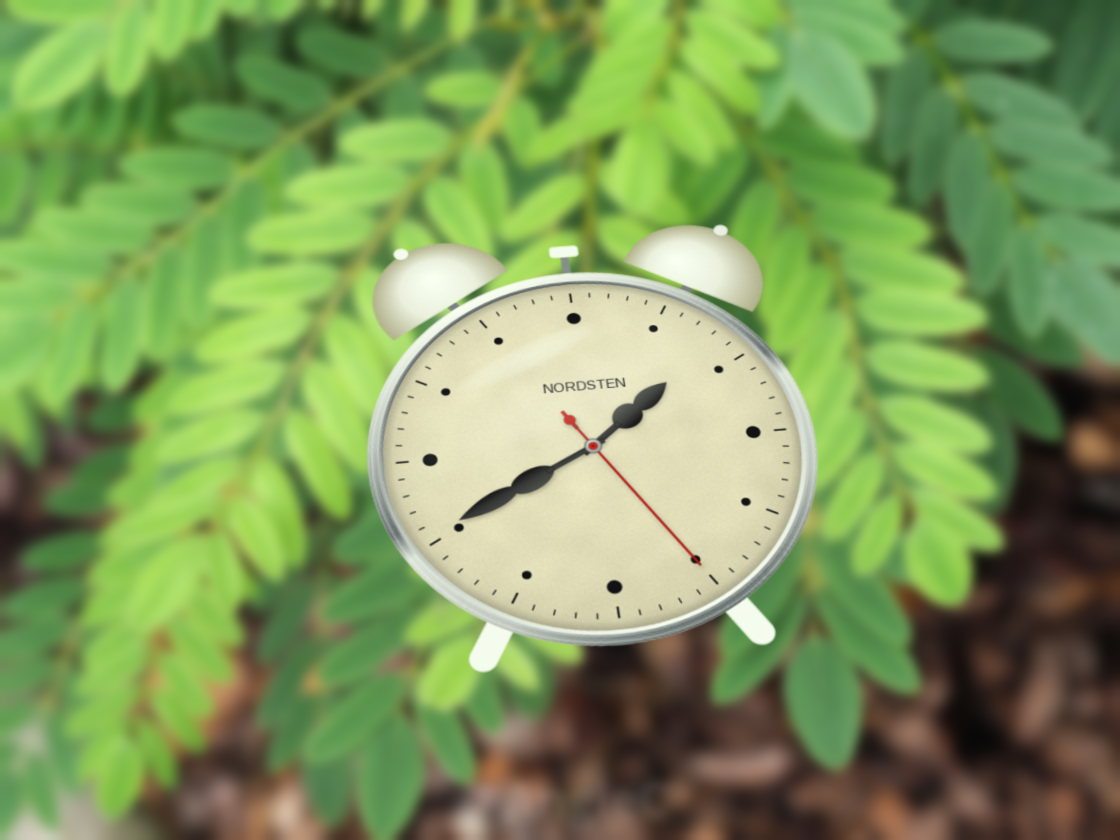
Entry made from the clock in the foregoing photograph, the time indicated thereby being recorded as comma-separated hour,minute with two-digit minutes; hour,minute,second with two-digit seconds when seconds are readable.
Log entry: 1,40,25
